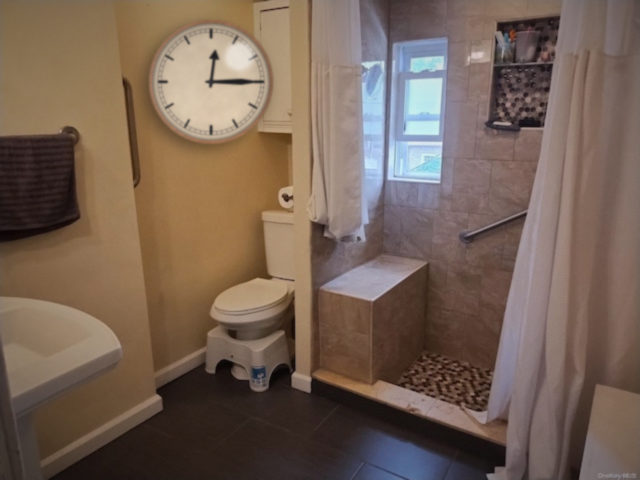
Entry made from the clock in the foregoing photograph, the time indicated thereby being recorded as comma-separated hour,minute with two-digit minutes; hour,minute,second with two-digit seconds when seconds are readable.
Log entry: 12,15
